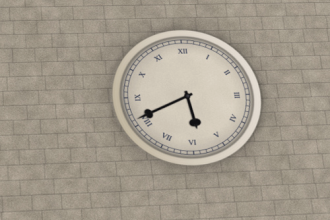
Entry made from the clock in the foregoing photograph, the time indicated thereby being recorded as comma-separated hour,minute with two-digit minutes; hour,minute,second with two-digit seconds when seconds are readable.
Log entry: 5,41
